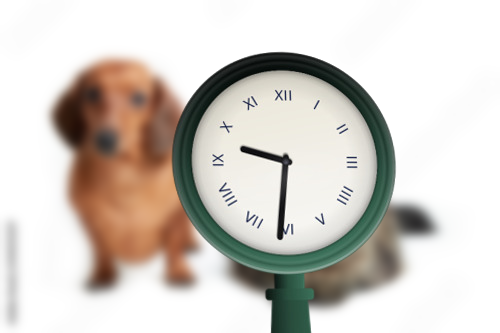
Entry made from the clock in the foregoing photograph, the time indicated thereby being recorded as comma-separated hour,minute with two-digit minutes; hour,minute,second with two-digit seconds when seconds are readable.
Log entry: 9,31
